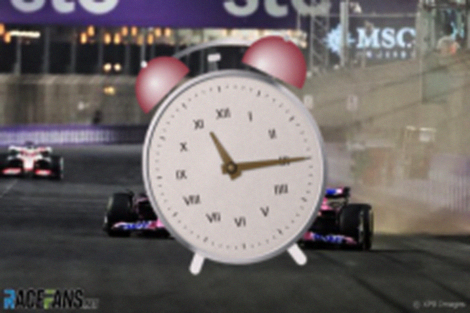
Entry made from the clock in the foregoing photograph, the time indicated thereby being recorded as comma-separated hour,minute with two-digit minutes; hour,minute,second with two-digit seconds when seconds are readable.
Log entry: 11,15
